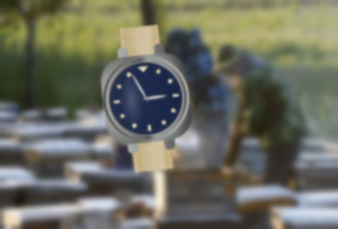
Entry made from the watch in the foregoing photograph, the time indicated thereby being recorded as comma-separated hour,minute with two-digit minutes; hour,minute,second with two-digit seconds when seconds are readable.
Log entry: 2,56
